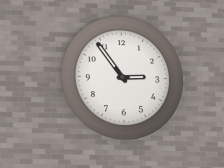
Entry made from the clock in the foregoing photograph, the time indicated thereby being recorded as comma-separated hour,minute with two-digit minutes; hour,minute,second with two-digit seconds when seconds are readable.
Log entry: 2,54
